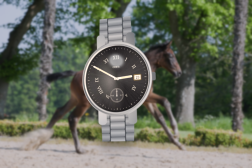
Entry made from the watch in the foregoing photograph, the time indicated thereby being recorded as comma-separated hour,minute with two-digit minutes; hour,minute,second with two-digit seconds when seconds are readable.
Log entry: 2,50
